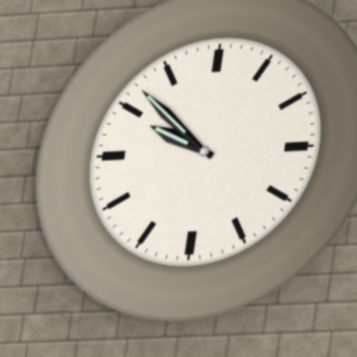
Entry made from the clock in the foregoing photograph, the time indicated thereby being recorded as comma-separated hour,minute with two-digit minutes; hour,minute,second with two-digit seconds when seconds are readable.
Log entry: 9,52
